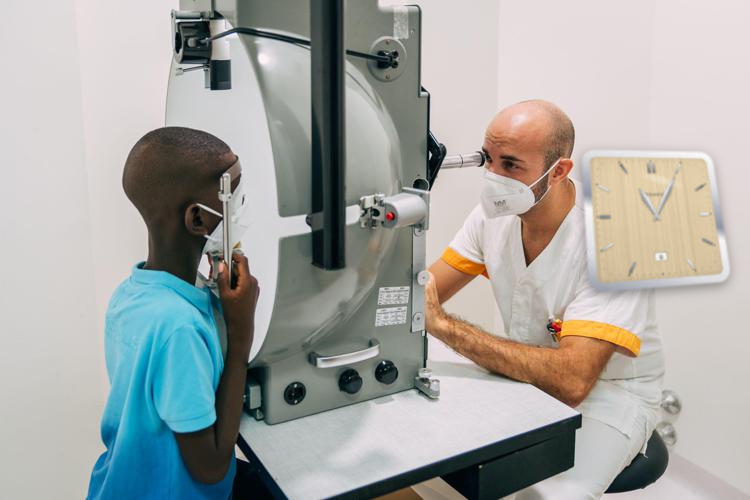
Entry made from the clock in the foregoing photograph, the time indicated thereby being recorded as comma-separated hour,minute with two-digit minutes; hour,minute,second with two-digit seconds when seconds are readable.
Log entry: 11,05
